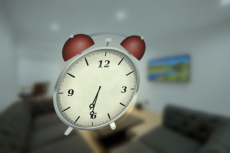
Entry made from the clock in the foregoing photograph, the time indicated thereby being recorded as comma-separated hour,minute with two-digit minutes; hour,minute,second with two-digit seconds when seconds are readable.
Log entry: 6,31
